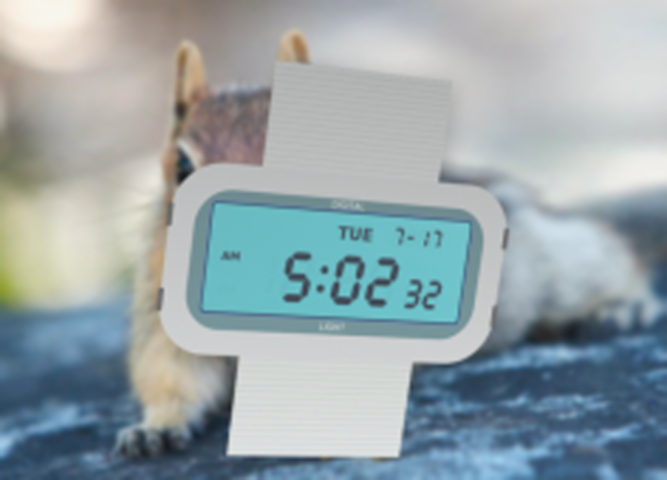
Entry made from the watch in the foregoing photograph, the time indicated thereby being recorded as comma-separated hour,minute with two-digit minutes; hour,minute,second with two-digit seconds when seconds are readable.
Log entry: 5,02,32
